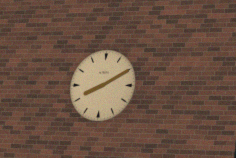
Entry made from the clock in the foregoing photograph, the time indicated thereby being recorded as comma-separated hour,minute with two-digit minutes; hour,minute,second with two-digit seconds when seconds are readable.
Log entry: 8,10
